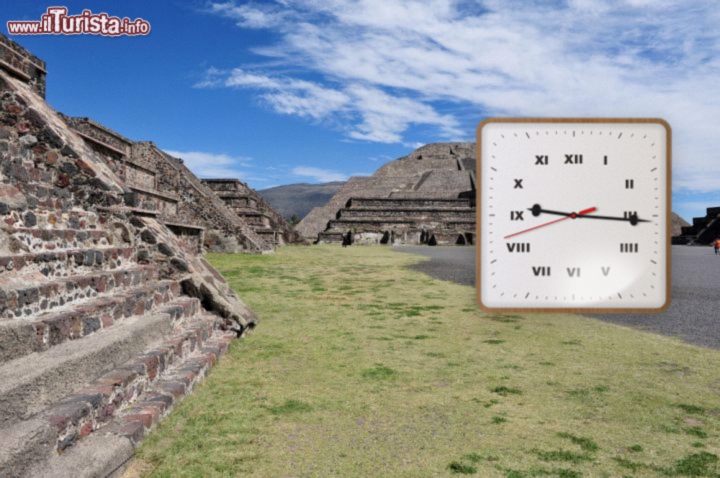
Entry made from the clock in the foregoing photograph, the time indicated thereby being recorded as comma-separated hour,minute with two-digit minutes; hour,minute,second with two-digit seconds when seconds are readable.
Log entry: 9,15,42
